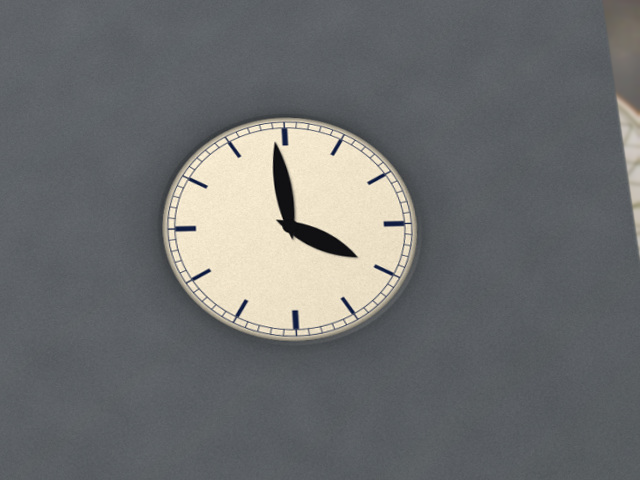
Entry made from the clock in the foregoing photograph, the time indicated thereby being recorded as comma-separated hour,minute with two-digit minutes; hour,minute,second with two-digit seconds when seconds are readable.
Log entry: 3,59
